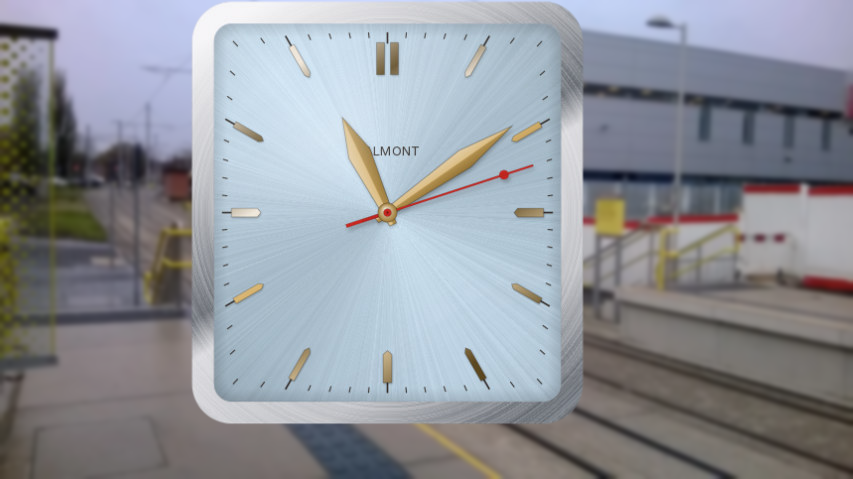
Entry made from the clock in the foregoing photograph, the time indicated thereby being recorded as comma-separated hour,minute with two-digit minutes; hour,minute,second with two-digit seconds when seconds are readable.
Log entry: 11,09,12
